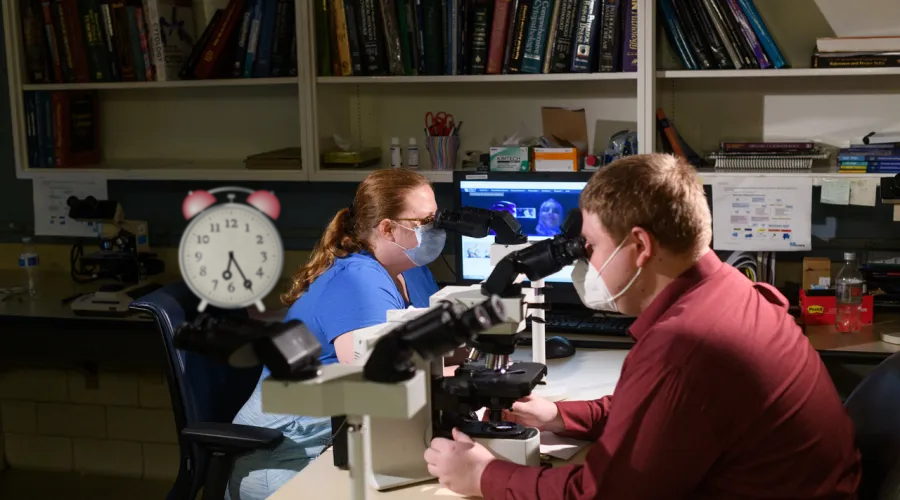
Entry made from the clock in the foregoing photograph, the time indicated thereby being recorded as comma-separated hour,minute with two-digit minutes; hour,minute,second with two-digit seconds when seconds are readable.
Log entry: 6,25
